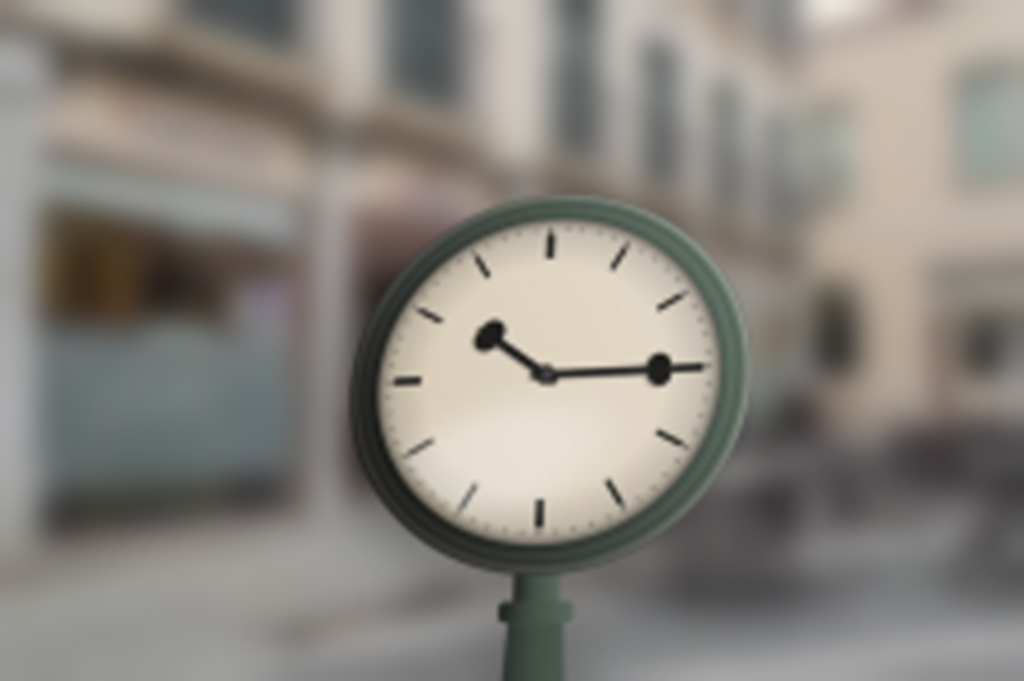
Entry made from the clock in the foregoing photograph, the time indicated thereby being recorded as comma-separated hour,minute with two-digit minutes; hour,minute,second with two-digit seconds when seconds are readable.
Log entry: 10,15
